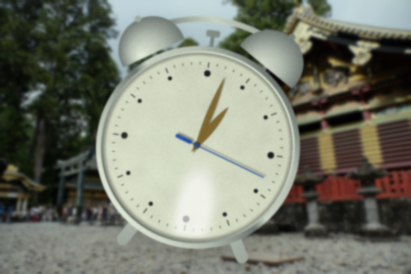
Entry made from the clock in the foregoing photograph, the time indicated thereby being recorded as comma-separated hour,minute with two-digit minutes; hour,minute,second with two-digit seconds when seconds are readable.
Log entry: 1,02,18
